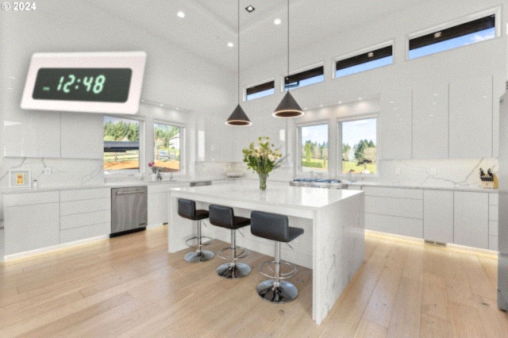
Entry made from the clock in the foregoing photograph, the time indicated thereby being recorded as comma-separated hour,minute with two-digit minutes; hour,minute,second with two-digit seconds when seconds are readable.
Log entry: 12,48
